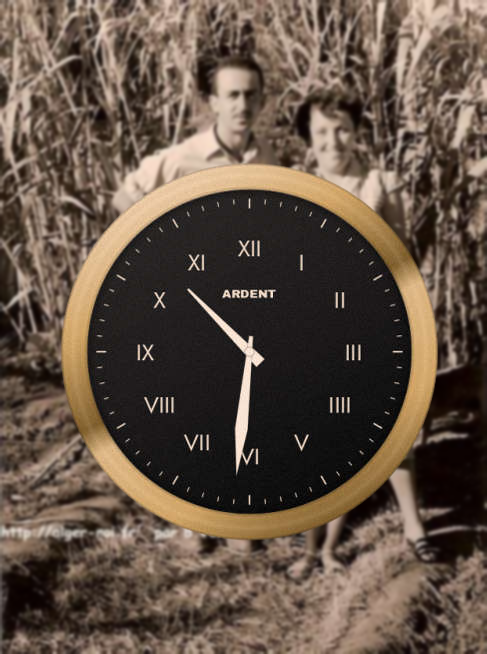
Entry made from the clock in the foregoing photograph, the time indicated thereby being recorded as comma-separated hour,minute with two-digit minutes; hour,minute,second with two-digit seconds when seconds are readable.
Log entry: 10,31
